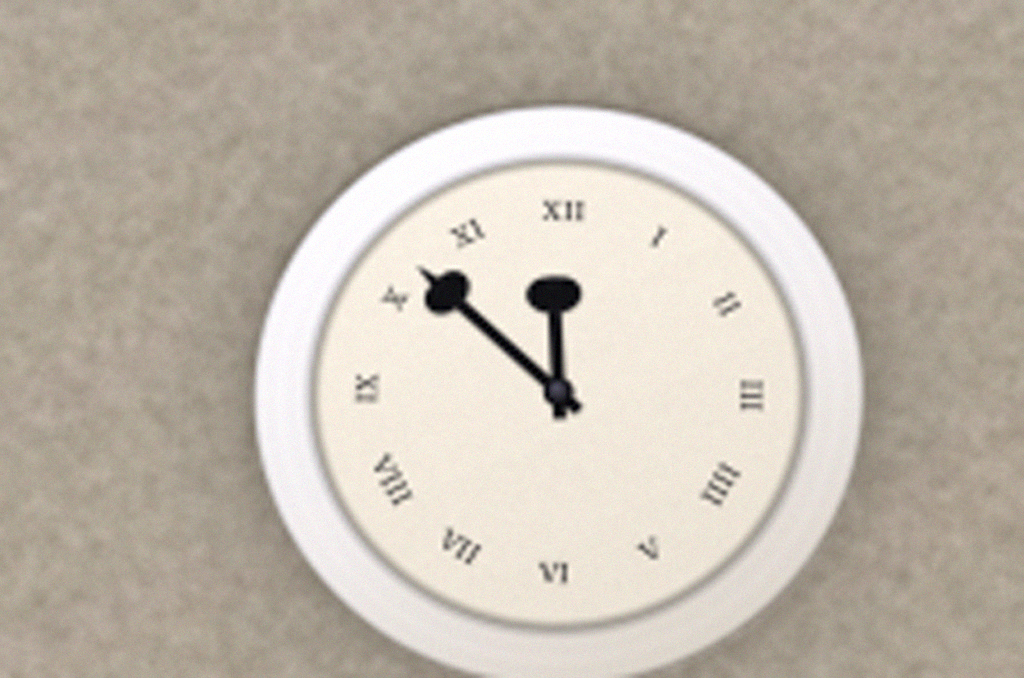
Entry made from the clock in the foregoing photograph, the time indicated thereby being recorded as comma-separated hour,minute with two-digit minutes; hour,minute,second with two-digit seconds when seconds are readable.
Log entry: 11,52
